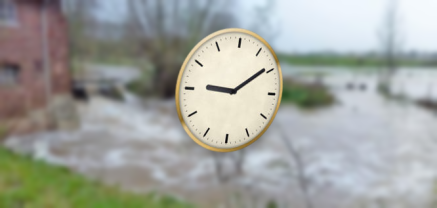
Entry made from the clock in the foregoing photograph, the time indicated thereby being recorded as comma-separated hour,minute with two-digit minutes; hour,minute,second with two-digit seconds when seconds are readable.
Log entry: 9,09
